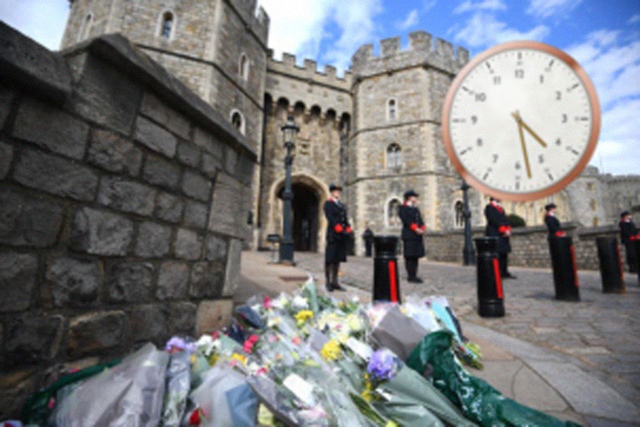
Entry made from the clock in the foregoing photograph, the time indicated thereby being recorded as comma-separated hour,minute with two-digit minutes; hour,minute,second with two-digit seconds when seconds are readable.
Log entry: 4,28
